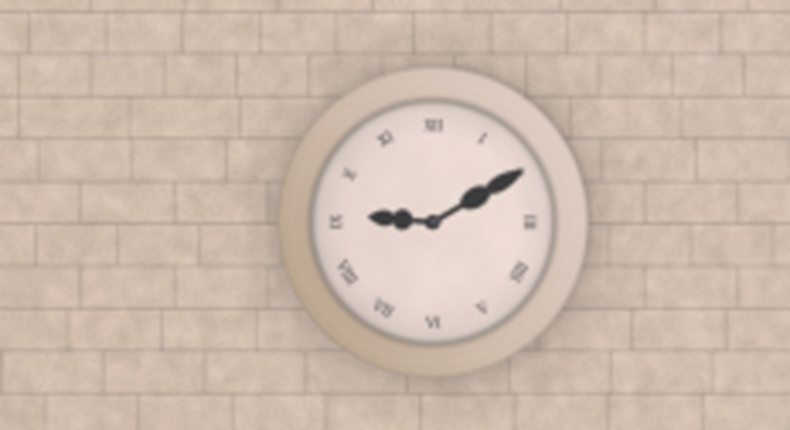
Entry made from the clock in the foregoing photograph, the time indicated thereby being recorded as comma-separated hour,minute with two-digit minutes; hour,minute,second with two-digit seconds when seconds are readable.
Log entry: 9,10
